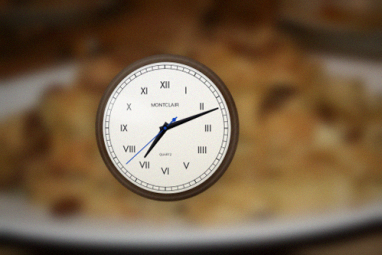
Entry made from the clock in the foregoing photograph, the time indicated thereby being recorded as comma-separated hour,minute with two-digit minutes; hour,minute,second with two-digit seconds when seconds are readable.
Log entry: 7,11,38
